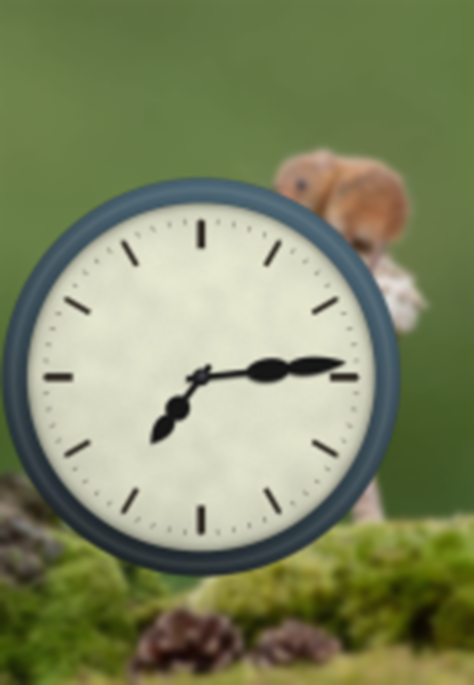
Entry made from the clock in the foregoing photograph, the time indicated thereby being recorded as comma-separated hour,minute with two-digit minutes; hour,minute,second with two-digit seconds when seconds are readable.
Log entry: 7,14
